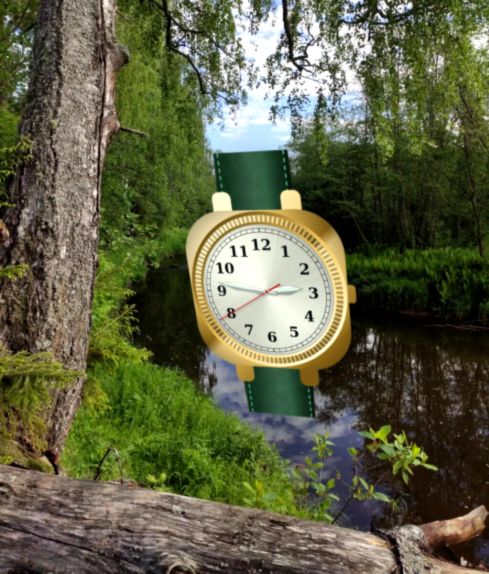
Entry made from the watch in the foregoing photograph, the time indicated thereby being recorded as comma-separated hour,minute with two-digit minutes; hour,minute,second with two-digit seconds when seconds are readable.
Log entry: 2,46,40
